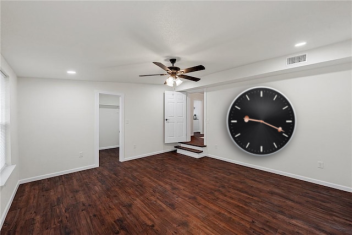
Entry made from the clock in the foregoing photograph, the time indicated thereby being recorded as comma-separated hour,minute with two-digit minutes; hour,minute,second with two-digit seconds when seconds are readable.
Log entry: 9,19
